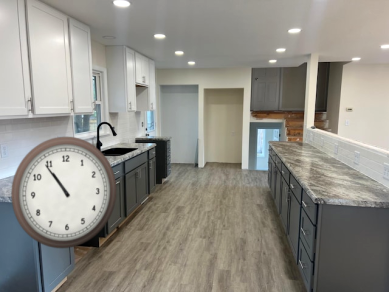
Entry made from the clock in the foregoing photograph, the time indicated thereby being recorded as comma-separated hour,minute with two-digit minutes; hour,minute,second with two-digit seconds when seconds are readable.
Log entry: 10,54
